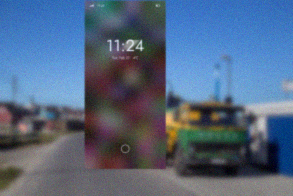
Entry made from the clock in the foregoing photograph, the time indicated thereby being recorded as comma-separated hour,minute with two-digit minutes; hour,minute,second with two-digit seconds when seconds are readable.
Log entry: 11,24
